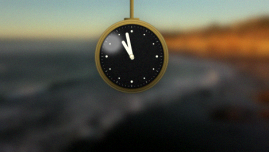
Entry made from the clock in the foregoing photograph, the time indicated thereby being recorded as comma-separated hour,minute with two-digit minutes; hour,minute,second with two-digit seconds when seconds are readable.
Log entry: 10,58
